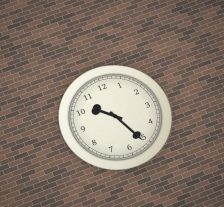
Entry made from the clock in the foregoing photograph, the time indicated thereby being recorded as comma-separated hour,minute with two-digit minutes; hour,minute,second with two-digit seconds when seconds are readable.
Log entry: 10,26
